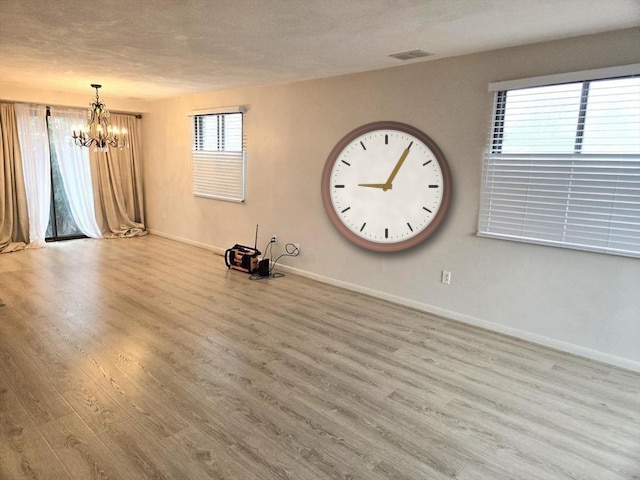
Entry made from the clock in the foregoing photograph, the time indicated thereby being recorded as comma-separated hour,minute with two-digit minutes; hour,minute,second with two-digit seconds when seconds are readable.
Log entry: 9,05
